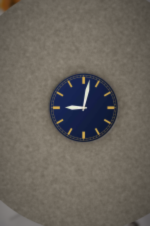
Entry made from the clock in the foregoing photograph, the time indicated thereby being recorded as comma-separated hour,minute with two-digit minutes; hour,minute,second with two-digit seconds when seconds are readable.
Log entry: 9,02
